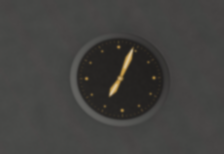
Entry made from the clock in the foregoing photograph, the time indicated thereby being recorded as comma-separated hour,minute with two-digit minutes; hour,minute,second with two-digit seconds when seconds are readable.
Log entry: 7,04
